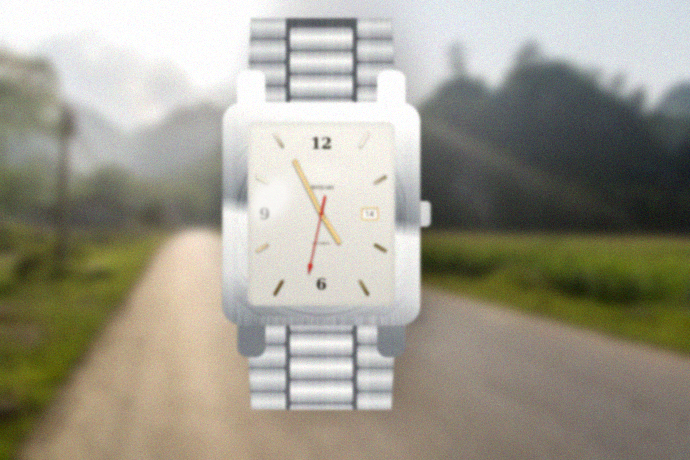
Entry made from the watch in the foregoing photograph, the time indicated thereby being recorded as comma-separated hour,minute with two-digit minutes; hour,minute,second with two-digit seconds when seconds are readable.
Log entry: 4,55,32
